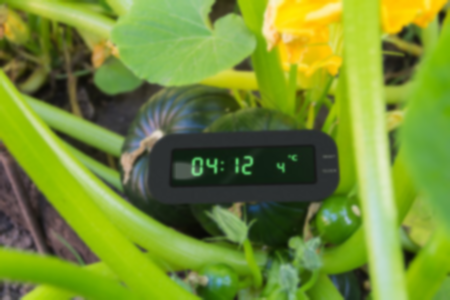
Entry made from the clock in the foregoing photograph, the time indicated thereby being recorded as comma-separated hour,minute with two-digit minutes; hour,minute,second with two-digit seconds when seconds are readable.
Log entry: 4,12
